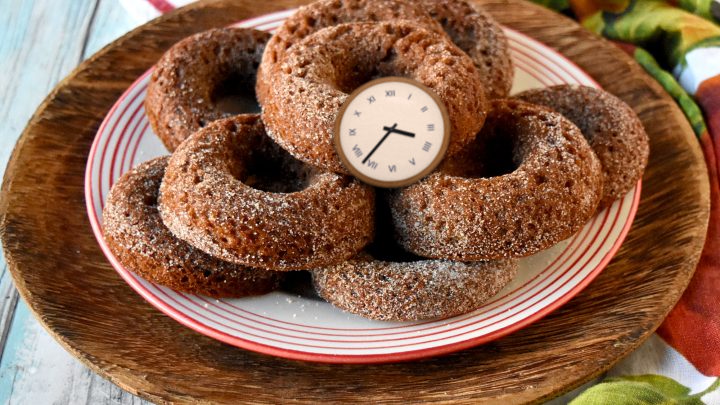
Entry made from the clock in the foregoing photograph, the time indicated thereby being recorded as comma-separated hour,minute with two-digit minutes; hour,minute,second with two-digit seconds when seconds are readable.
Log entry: 3,37
